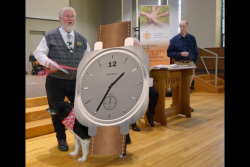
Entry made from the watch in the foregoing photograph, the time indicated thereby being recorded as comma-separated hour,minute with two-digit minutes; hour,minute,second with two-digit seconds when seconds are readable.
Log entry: 1,35
